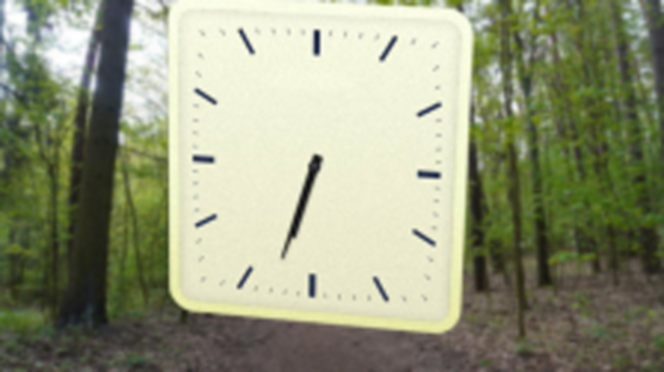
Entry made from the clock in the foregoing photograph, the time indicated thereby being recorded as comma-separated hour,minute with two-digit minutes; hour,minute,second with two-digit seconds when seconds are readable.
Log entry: 6,33
